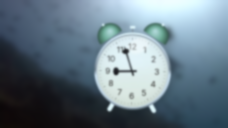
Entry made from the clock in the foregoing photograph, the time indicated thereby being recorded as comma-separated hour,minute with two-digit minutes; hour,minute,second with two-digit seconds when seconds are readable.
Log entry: 8,57
